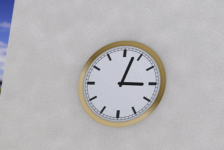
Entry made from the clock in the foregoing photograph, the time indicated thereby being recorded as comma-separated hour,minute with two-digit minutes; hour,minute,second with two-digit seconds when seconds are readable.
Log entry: 3,03
